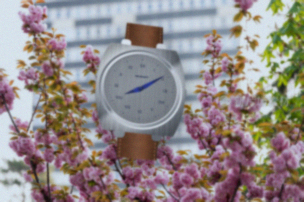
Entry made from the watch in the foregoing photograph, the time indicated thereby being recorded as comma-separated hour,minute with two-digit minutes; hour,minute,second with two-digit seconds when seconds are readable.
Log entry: 8,09
